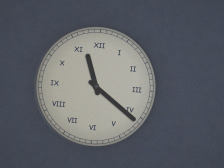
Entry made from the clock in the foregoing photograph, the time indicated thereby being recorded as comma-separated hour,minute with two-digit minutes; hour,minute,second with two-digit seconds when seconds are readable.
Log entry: 11,21
